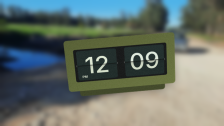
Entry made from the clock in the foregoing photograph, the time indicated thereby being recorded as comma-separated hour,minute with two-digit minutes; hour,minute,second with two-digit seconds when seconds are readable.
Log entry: 12,09
